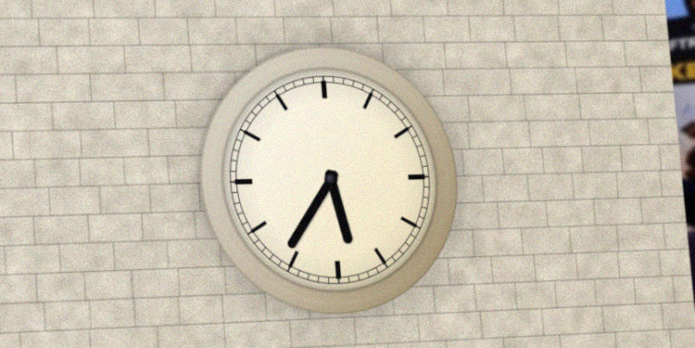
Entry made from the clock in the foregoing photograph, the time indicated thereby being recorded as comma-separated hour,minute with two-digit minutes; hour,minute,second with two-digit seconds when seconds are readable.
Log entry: 5,36
